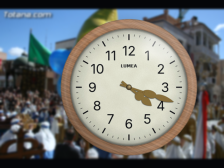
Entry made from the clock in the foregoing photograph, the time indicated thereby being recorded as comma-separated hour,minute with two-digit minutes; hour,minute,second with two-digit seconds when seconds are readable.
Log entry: 4,18
